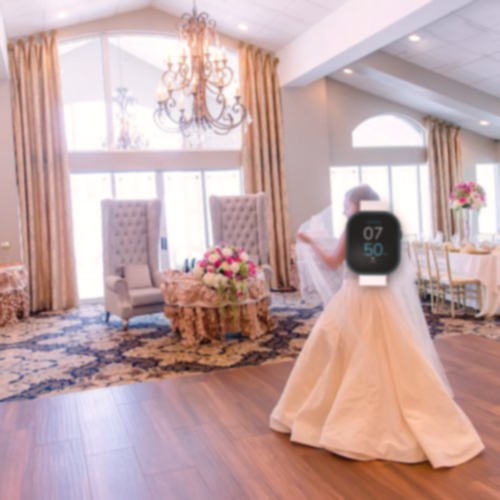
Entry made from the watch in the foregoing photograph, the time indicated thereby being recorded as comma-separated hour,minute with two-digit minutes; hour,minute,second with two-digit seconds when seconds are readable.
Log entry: 7,50
